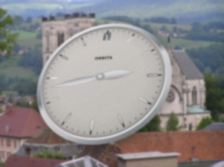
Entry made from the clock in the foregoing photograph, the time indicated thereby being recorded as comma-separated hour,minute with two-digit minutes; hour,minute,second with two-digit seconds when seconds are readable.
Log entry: 2,43
